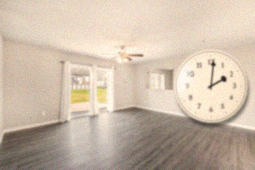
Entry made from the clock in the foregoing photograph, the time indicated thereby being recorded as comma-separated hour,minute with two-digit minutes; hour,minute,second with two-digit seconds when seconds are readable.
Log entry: 2,01
